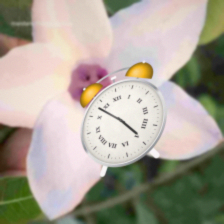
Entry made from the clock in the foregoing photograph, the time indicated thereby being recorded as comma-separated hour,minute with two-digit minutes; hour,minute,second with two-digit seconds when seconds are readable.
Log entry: 4,53
